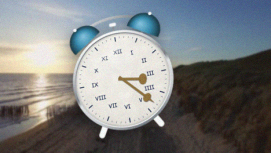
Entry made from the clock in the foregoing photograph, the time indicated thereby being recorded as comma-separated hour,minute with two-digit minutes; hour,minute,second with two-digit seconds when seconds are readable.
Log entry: 3,23
